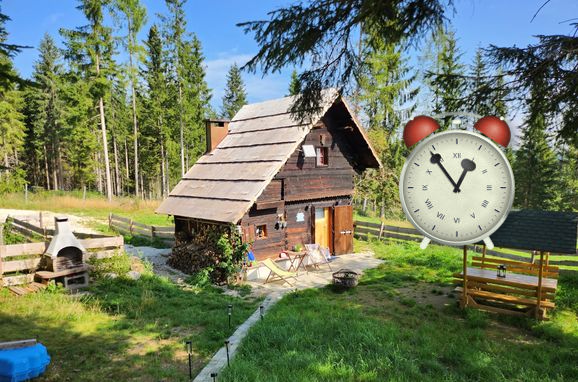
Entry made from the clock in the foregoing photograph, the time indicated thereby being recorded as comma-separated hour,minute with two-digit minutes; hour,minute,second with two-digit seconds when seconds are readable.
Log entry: 12,54
